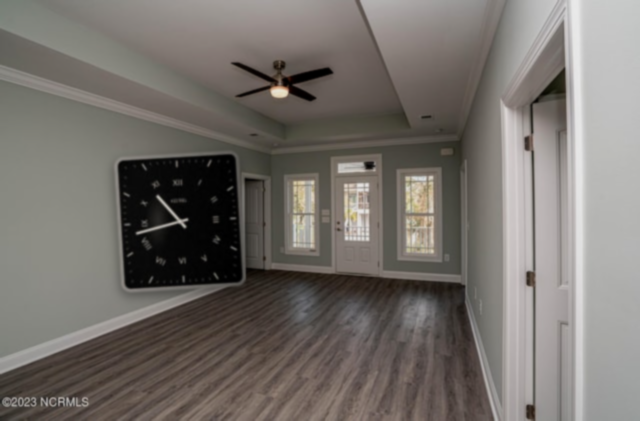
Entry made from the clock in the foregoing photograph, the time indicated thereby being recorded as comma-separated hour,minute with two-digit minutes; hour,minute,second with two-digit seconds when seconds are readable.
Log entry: 10,43
